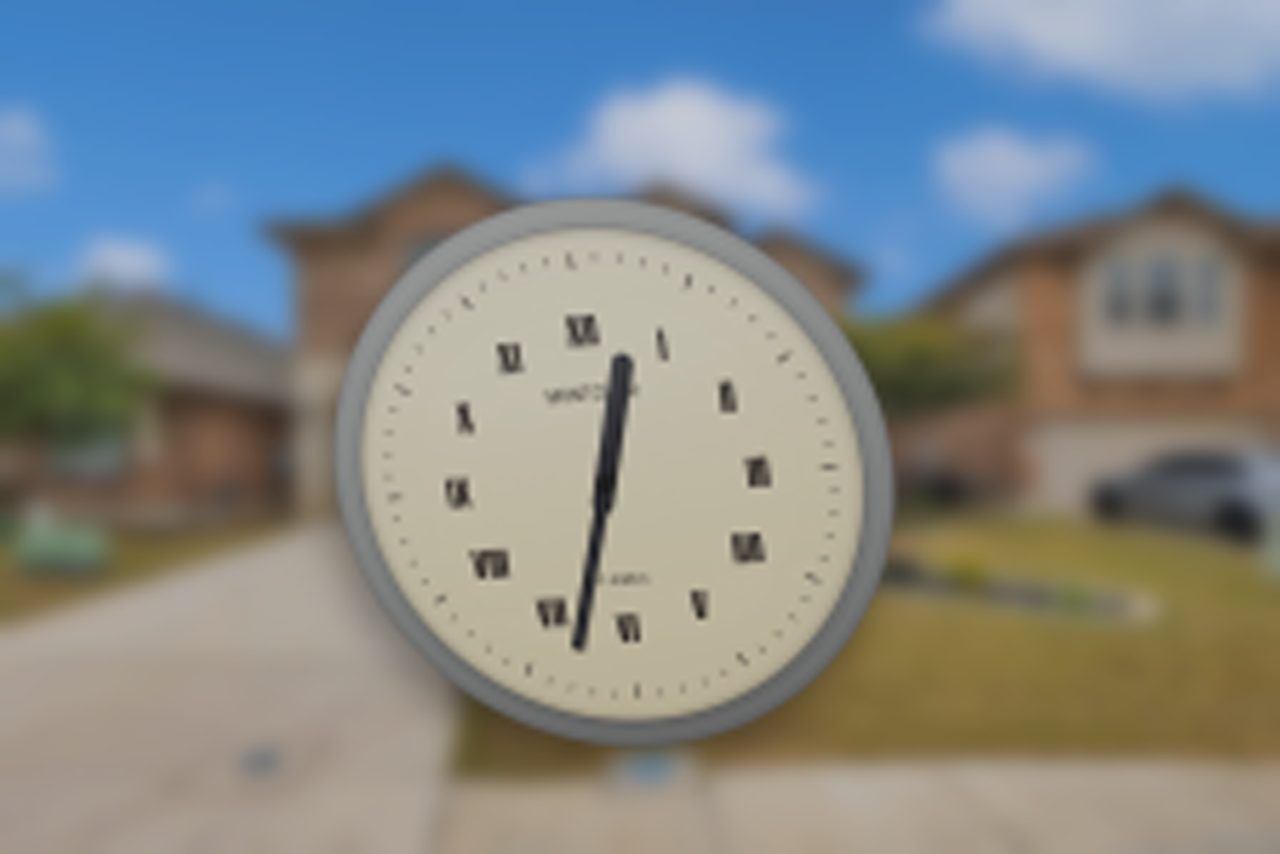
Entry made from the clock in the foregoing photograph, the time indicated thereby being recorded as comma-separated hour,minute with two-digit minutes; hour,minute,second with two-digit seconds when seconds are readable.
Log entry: 12,33
